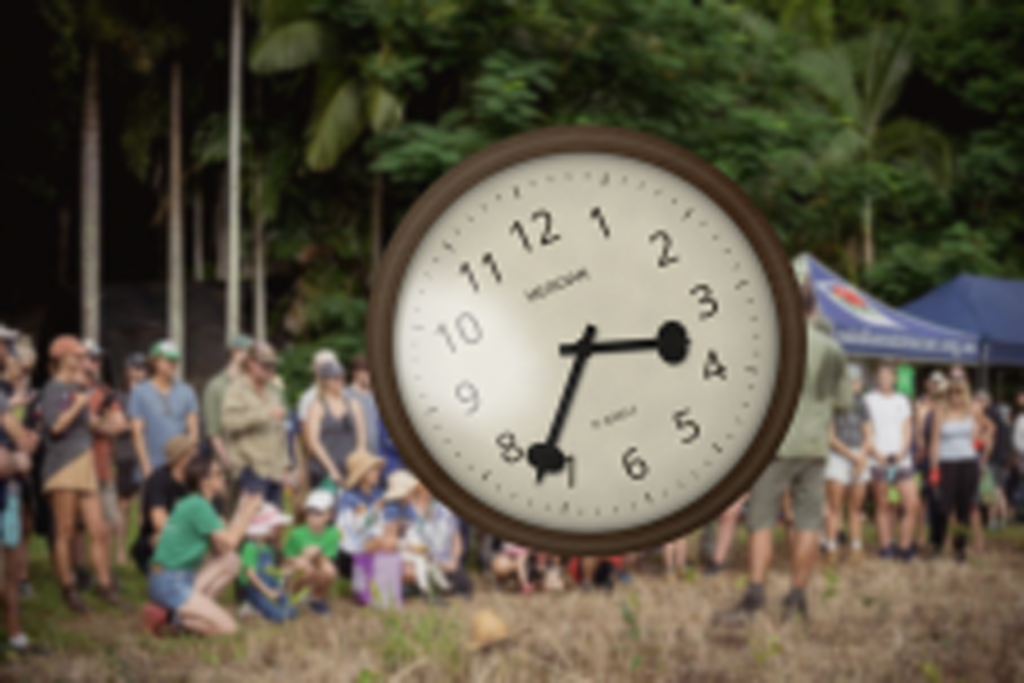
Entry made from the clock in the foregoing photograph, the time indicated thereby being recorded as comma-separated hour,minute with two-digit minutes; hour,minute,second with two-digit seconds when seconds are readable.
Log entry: 3,37
